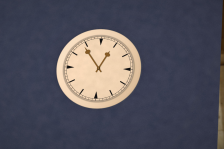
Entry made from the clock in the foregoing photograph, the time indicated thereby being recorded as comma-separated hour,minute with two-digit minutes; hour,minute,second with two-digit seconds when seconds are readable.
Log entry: 12,54
